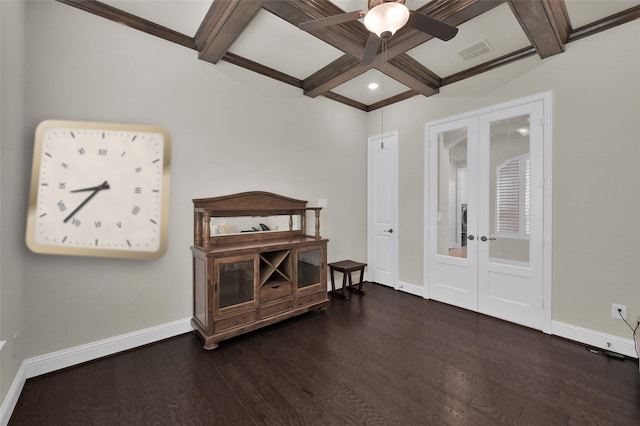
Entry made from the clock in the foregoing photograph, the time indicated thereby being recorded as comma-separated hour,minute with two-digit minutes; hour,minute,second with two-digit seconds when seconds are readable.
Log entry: 8,37
